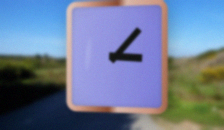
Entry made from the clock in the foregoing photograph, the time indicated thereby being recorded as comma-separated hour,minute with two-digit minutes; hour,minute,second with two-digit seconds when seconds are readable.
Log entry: 3,07
